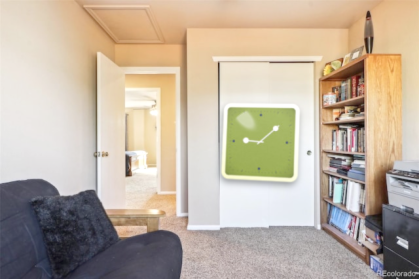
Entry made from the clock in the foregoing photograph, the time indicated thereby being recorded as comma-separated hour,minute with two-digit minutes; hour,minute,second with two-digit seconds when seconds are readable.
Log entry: 9,08
